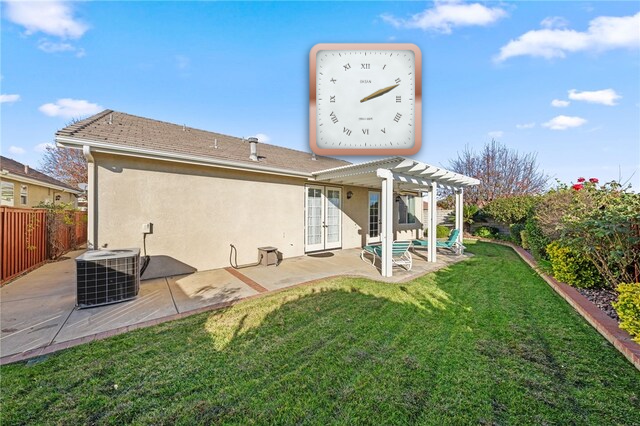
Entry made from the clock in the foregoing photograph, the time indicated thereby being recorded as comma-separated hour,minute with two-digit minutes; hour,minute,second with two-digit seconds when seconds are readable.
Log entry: 2,11
